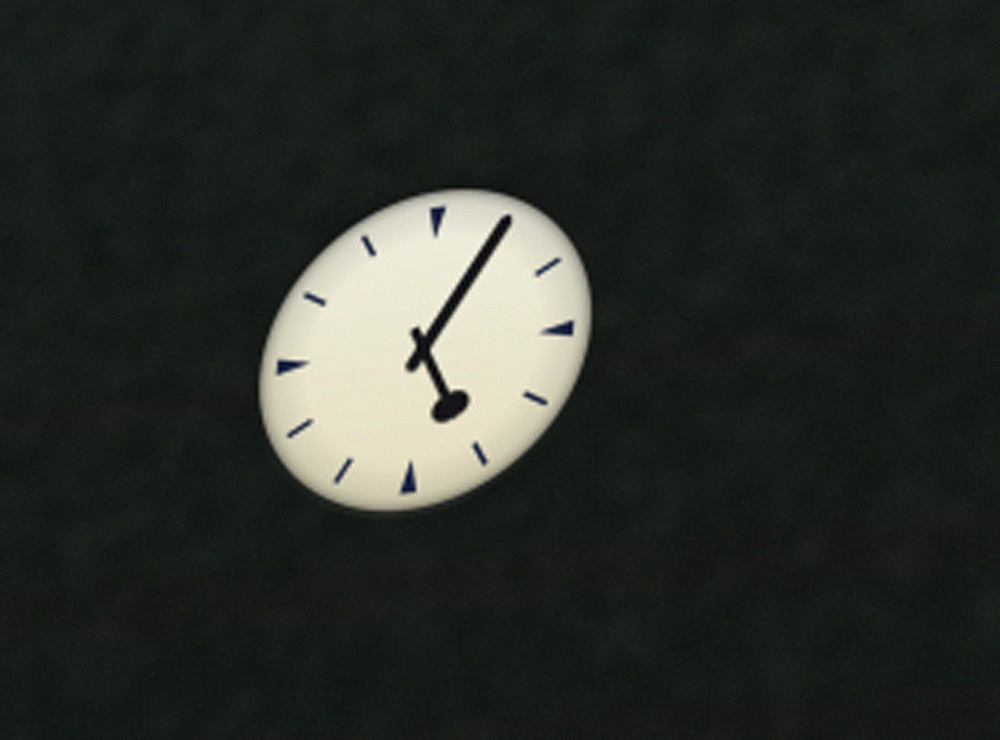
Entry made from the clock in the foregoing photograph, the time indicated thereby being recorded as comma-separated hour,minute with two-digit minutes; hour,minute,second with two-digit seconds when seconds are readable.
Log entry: 5,05
